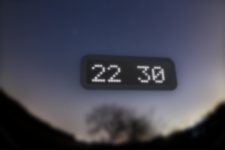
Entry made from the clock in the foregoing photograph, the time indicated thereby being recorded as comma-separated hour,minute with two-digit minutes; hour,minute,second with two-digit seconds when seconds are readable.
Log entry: 22,30
